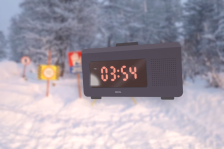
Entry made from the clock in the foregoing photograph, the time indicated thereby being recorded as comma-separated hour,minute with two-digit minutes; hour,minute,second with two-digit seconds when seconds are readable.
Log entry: 3,54
